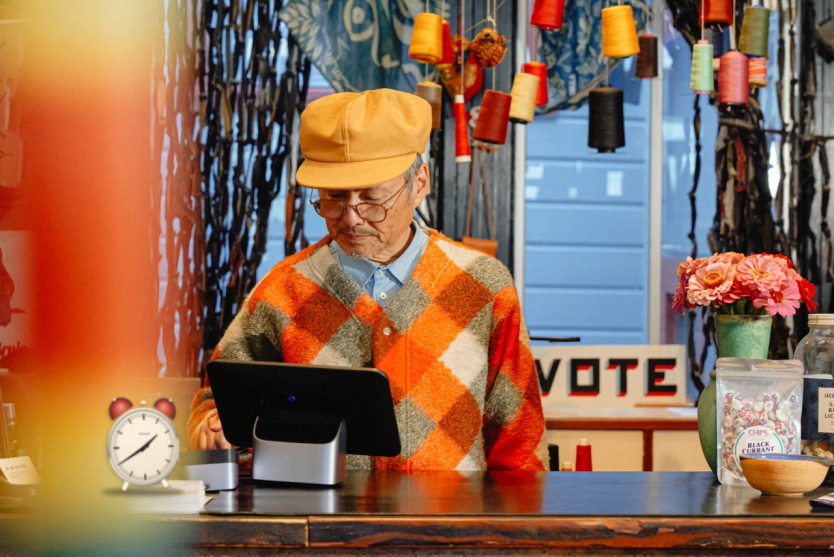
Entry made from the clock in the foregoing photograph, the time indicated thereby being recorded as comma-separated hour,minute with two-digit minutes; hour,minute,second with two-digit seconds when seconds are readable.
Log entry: 1,40
